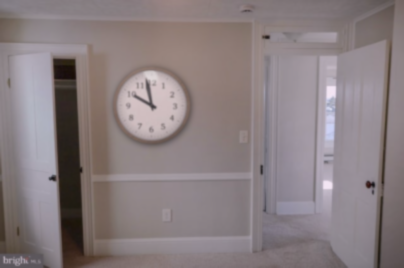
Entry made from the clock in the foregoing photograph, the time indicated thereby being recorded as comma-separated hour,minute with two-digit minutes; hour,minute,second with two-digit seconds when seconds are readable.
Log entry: 9,58
